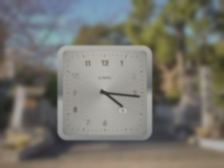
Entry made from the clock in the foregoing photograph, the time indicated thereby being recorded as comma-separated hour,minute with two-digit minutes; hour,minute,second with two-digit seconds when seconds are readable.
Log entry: 4,16
